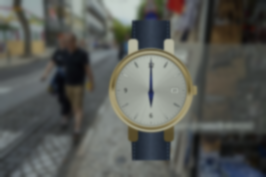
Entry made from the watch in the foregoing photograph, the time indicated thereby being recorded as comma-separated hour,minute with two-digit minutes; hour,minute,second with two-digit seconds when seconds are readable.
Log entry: 6,00
